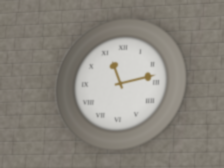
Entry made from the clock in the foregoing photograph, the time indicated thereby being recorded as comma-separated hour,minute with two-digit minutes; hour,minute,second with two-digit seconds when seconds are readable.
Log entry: 11,13
